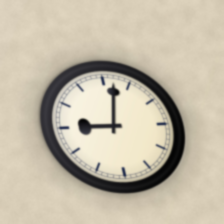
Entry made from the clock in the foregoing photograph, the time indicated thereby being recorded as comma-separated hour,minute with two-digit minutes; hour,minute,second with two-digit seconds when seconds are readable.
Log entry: 9,02
